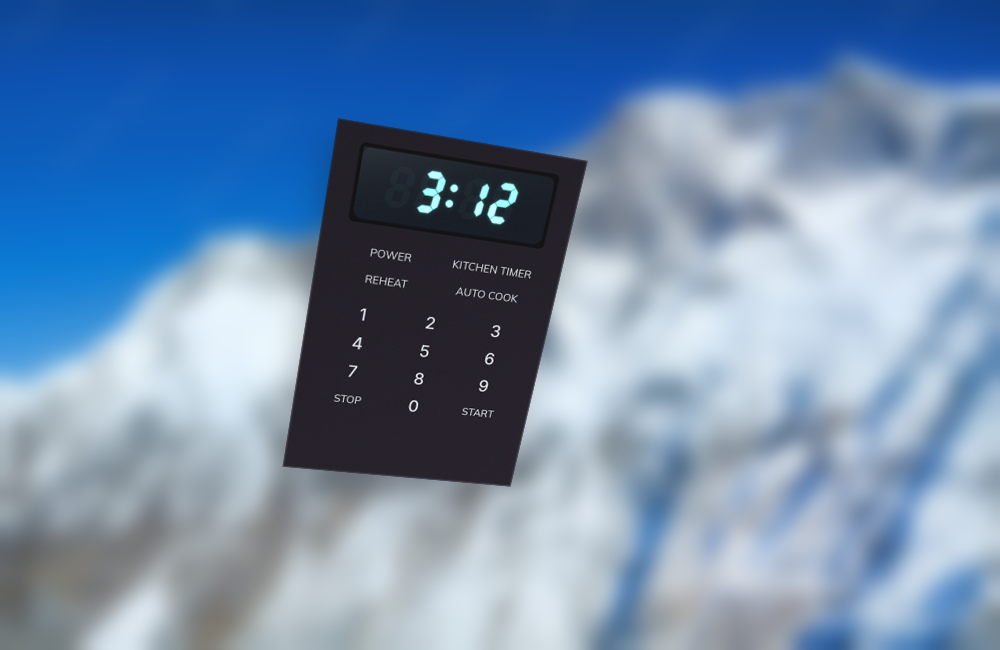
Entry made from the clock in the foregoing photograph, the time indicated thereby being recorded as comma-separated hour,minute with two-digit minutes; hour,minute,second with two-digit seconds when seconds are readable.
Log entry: 3,12
